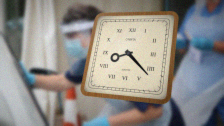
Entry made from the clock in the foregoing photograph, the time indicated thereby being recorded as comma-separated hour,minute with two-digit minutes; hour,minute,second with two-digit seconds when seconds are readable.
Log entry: 8,22
